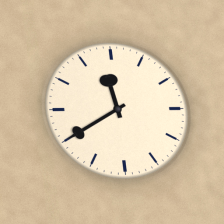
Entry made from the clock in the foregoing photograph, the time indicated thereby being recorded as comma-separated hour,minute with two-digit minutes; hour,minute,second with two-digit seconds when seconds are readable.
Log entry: 11,40
